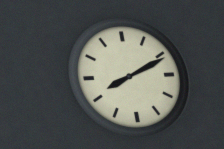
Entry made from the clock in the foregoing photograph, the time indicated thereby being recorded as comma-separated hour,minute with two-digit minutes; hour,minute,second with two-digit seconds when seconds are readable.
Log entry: 8,11
